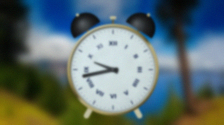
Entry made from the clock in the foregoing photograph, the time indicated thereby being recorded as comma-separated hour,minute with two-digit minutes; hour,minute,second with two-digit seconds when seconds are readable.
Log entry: 9,43
